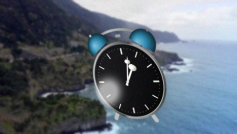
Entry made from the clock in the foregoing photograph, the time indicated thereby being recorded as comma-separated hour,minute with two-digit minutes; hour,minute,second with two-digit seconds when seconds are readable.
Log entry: 1,02
